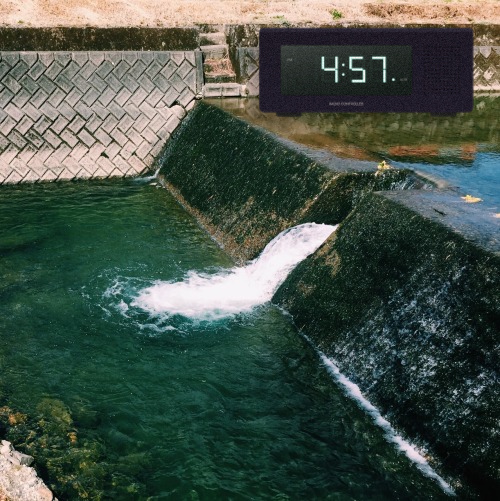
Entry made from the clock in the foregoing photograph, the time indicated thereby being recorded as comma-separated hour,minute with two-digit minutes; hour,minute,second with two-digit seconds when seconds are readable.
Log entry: 4,57
